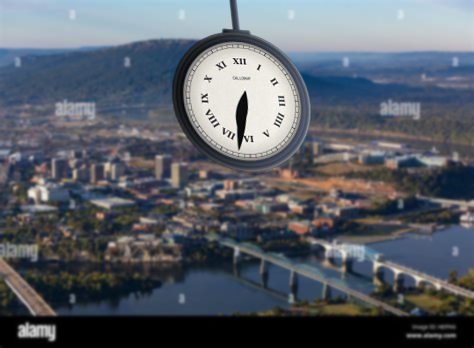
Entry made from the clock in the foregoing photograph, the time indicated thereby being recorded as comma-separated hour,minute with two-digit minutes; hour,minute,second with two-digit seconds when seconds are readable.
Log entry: 6,32
